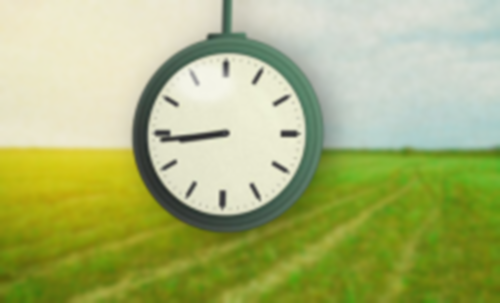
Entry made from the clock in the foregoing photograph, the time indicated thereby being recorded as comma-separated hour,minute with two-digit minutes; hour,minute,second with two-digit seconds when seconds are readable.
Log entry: 8,44
